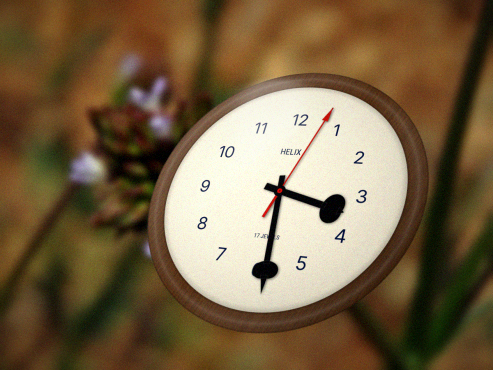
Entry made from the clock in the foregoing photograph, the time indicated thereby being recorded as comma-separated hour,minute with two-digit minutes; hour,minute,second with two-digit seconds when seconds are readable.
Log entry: 3,29,03
